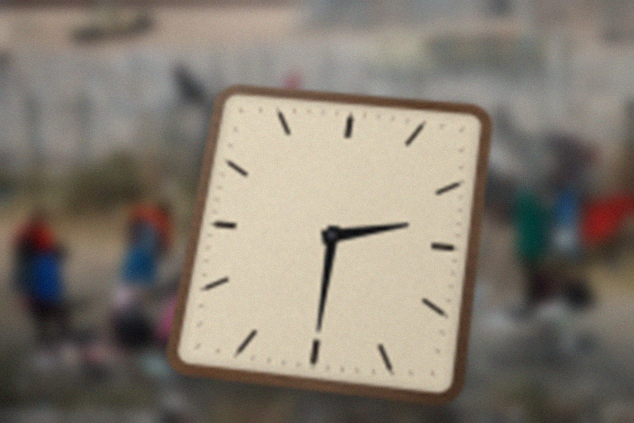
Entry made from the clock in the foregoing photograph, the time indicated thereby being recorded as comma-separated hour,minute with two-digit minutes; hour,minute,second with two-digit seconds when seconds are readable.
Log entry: 2,30
